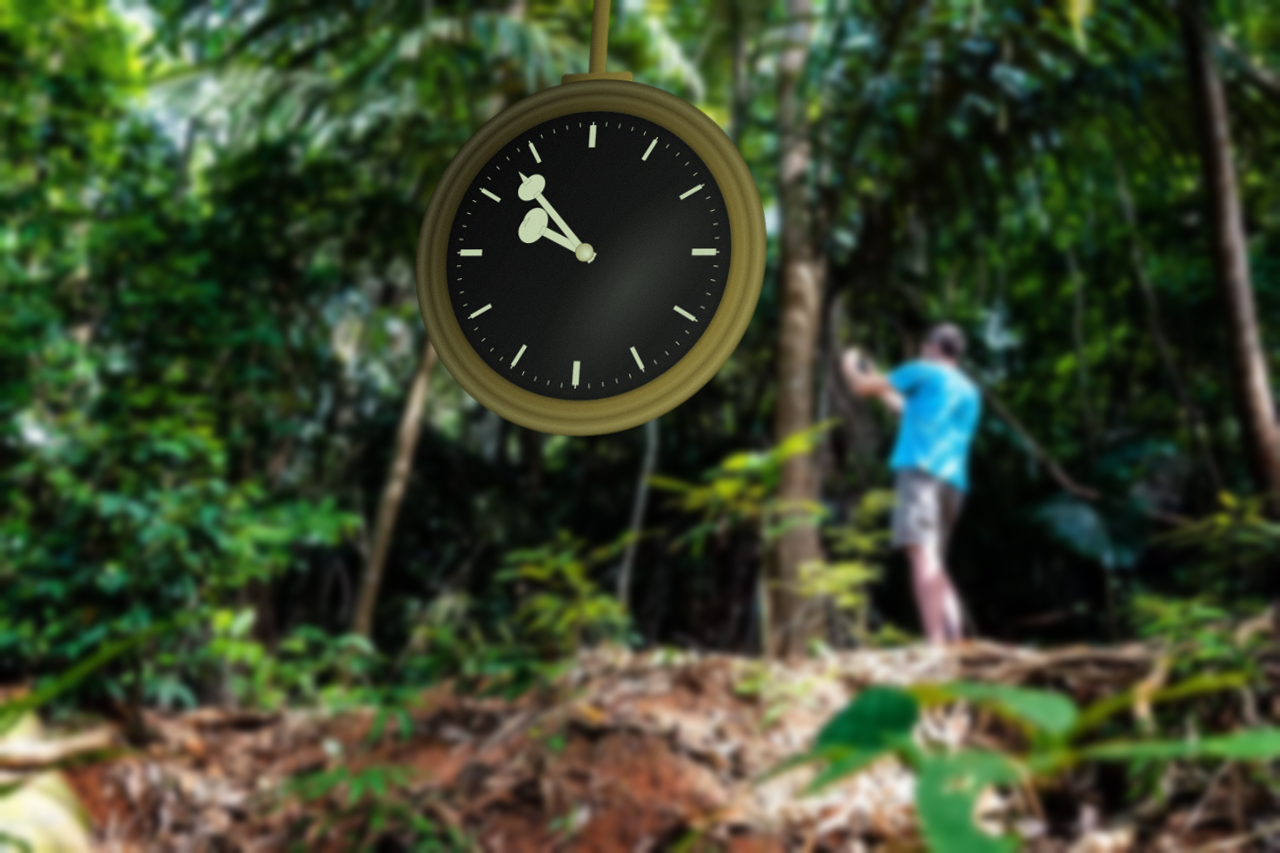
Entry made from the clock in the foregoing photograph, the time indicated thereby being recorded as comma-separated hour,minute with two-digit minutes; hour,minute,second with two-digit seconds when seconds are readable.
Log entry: 9,53
